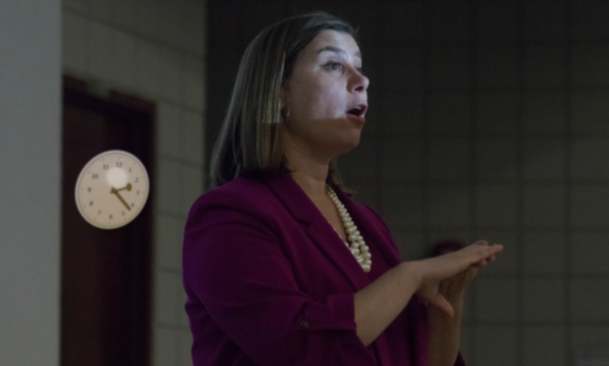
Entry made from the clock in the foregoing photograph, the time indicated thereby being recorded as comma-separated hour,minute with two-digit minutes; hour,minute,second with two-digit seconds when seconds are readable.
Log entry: 2,22
